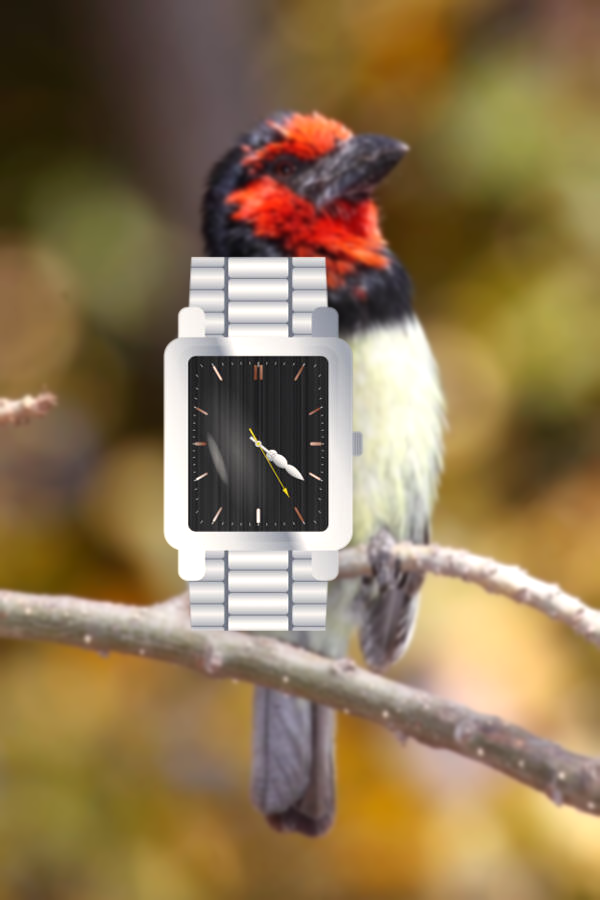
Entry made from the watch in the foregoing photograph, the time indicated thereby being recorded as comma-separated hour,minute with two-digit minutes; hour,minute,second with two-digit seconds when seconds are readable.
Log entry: 4,21,25
